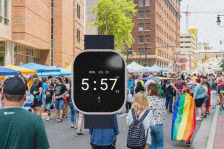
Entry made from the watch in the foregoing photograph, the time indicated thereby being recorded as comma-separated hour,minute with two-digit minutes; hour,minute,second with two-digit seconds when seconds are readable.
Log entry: 5,57
